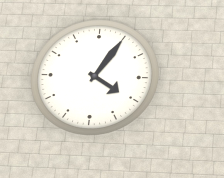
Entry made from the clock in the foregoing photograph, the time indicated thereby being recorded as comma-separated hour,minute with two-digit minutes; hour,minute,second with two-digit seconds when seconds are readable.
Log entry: 4,05
